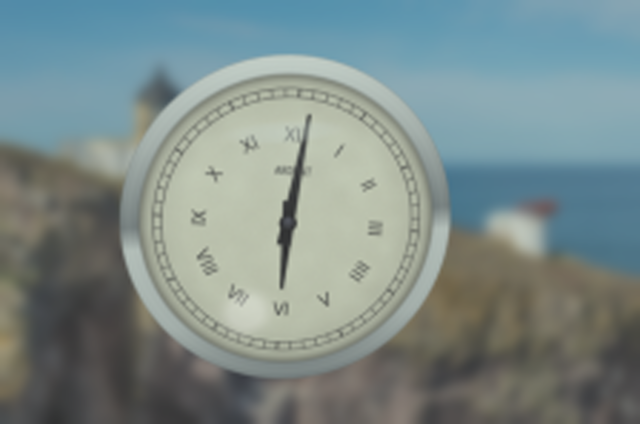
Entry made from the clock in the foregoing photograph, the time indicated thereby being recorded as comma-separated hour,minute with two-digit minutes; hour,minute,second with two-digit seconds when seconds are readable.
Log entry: 6,01
